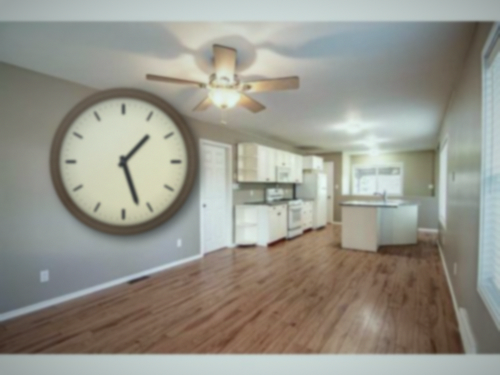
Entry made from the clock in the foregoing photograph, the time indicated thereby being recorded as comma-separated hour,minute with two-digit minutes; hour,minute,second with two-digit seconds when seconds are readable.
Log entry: 1,27
